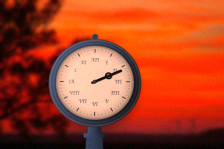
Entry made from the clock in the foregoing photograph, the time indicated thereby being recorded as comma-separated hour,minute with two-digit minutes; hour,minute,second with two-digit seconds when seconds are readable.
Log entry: 2,11
